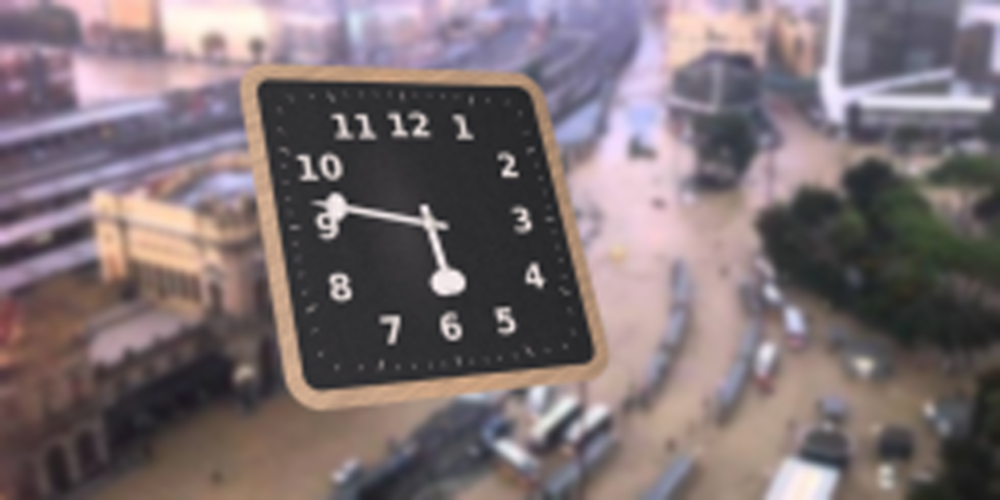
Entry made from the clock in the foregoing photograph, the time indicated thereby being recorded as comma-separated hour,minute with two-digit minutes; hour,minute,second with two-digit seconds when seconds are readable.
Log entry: 5,47
